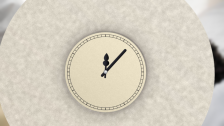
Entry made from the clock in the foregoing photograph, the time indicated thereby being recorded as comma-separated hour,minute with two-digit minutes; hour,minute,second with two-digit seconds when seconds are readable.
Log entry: 12,07
